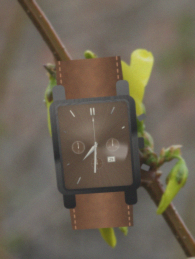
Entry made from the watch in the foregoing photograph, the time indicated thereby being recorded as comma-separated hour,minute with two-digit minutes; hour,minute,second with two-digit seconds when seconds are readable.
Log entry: 7,31
